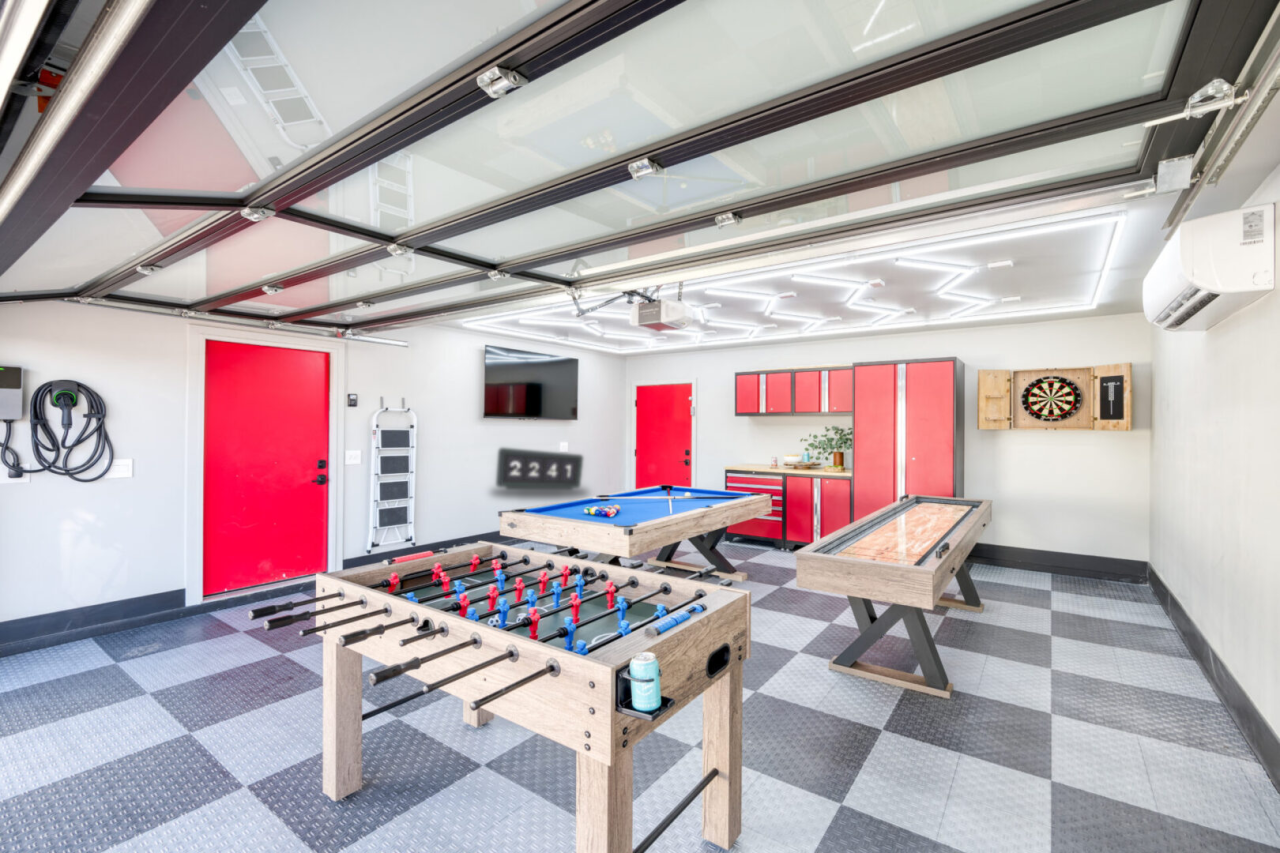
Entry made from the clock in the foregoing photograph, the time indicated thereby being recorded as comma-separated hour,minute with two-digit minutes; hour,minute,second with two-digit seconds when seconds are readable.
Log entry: 22,41
